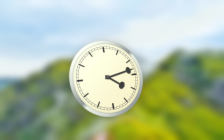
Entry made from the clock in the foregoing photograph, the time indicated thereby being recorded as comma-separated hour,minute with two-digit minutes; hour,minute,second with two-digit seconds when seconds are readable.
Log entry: 4,13
